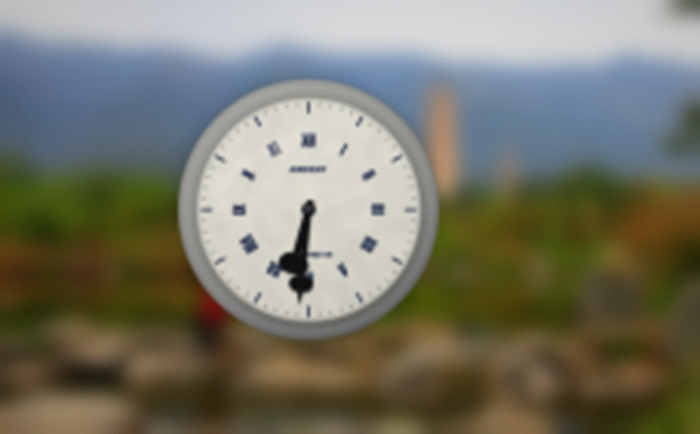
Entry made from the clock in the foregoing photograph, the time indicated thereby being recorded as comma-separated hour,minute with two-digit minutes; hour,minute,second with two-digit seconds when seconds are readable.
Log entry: 6,31
